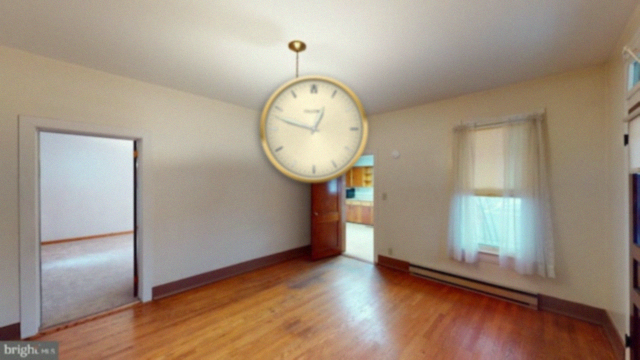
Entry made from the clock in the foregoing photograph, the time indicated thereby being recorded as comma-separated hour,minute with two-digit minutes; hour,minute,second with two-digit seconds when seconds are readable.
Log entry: 12,48
